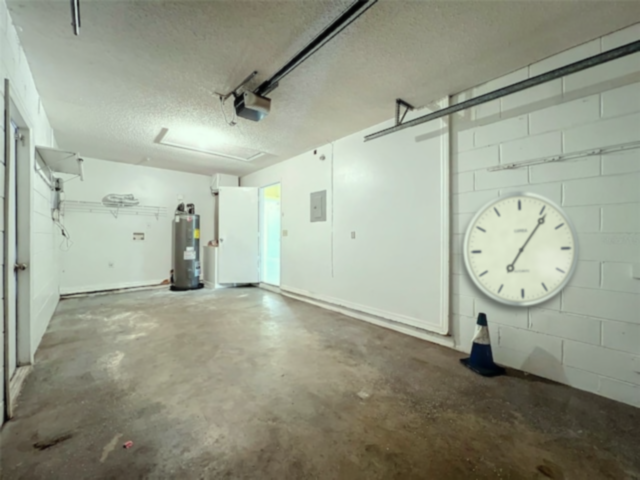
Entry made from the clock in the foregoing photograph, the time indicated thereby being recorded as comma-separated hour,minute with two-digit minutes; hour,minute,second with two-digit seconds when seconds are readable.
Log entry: 7,06
